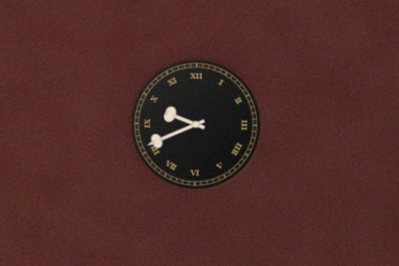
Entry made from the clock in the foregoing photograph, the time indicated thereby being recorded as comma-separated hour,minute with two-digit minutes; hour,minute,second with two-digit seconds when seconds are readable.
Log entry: 9,41
